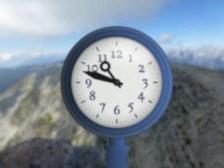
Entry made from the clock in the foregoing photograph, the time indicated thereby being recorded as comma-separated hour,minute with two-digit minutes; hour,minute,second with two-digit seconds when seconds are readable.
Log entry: 10,48
